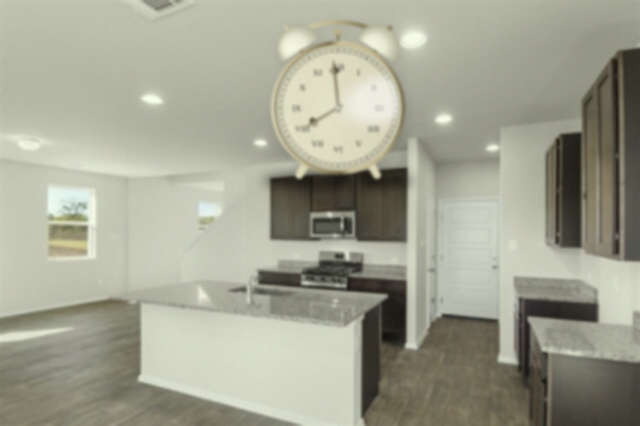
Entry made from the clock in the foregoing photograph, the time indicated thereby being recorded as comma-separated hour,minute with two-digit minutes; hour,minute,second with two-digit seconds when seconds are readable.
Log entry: 7,59
